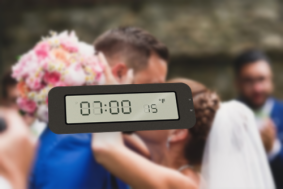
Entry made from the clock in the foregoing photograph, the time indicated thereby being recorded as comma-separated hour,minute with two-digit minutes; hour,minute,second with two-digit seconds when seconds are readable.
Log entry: 7,00
